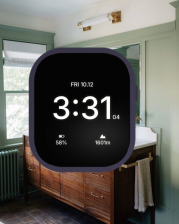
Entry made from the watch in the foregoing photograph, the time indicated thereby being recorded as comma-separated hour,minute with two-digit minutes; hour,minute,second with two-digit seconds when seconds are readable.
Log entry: 3,31
